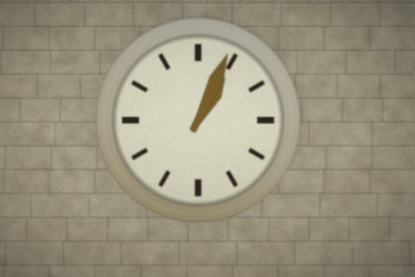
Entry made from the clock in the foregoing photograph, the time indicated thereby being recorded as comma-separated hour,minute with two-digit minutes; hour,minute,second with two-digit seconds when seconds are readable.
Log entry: 1,04
